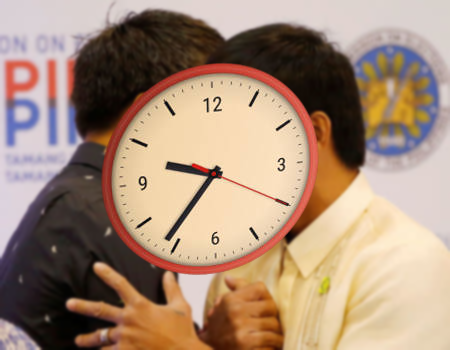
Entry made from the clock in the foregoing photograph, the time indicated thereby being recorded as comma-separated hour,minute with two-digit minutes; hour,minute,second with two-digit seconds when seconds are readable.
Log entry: 9,36,20
